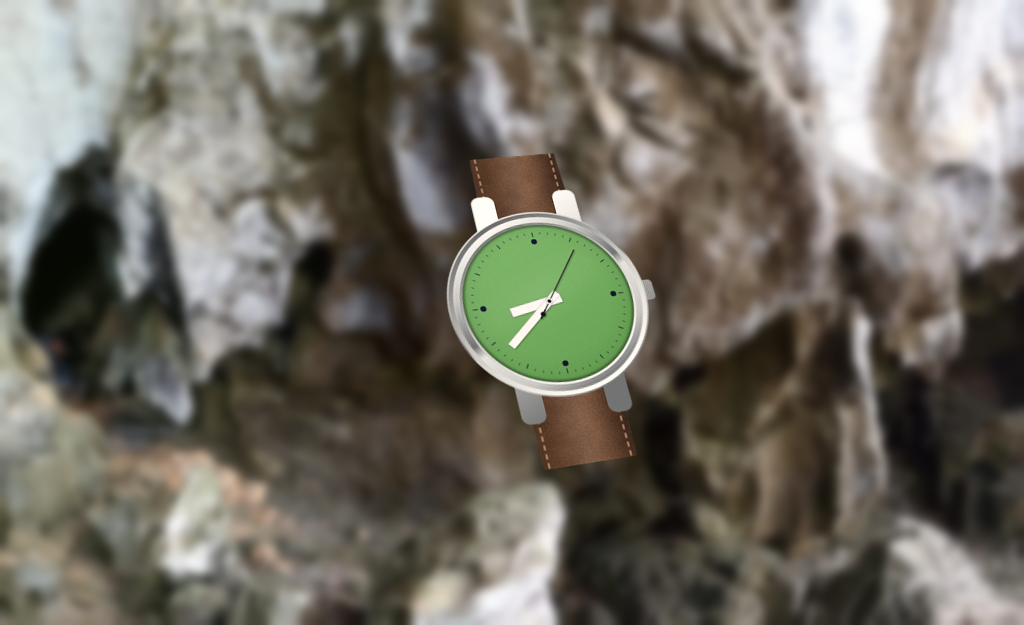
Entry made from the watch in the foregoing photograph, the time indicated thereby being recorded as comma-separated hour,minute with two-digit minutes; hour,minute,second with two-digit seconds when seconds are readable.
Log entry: 8,38,06
